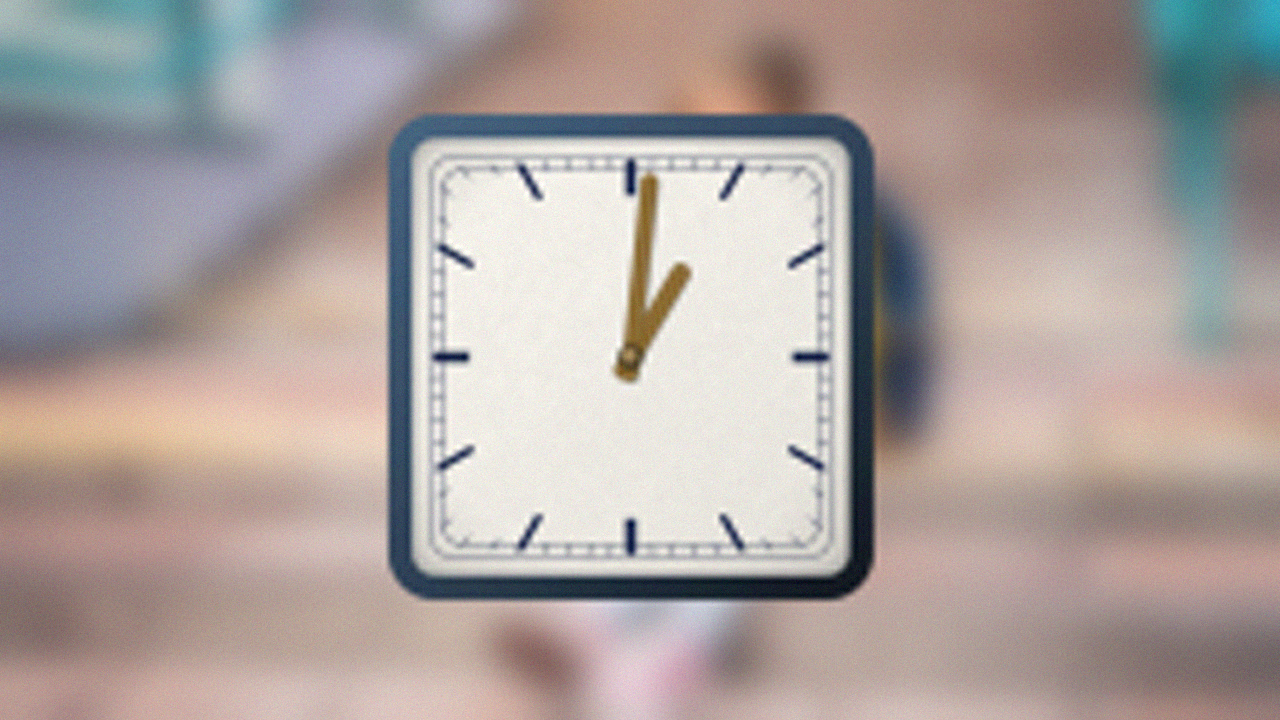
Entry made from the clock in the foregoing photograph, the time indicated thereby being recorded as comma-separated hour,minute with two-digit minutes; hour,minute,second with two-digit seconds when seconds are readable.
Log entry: 1,01
